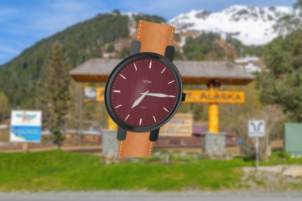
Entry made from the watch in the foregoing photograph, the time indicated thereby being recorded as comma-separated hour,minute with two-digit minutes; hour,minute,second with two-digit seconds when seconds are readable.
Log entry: 7,15
